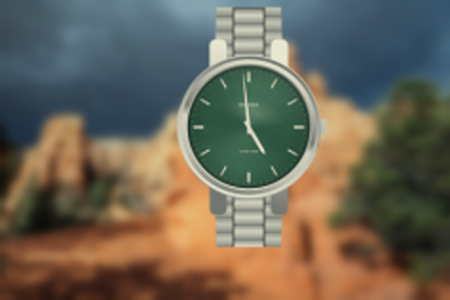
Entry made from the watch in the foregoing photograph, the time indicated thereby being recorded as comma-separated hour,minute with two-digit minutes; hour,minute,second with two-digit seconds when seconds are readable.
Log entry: 4,59
